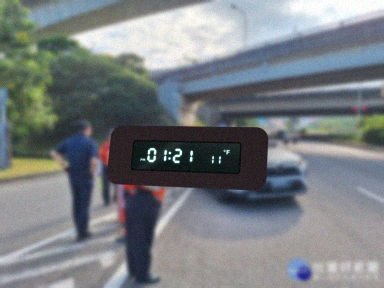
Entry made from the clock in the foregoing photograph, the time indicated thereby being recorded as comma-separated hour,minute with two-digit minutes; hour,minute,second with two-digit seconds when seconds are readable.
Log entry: 1,21
